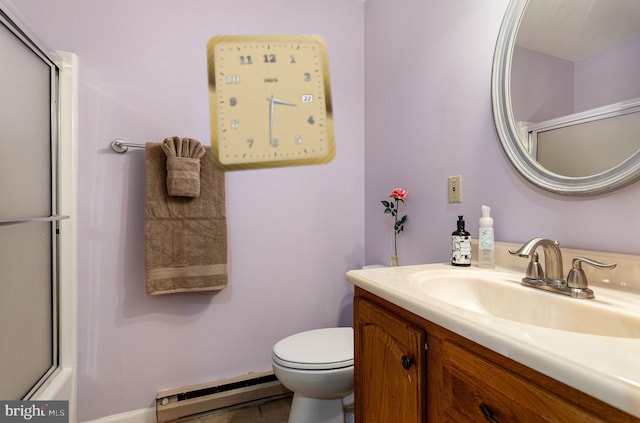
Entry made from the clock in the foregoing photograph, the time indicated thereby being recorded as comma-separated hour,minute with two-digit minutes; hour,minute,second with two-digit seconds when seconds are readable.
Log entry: 3,31
